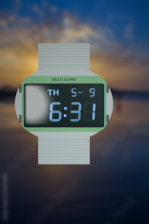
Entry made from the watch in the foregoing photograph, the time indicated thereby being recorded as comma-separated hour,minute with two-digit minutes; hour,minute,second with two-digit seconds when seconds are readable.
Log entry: 6,31
